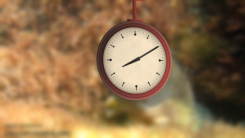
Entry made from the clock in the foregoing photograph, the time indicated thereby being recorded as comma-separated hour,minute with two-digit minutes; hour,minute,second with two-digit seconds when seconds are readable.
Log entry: 8,10
